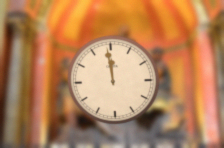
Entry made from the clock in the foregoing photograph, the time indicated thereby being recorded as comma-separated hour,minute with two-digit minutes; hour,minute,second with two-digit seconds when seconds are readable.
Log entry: 11,59
